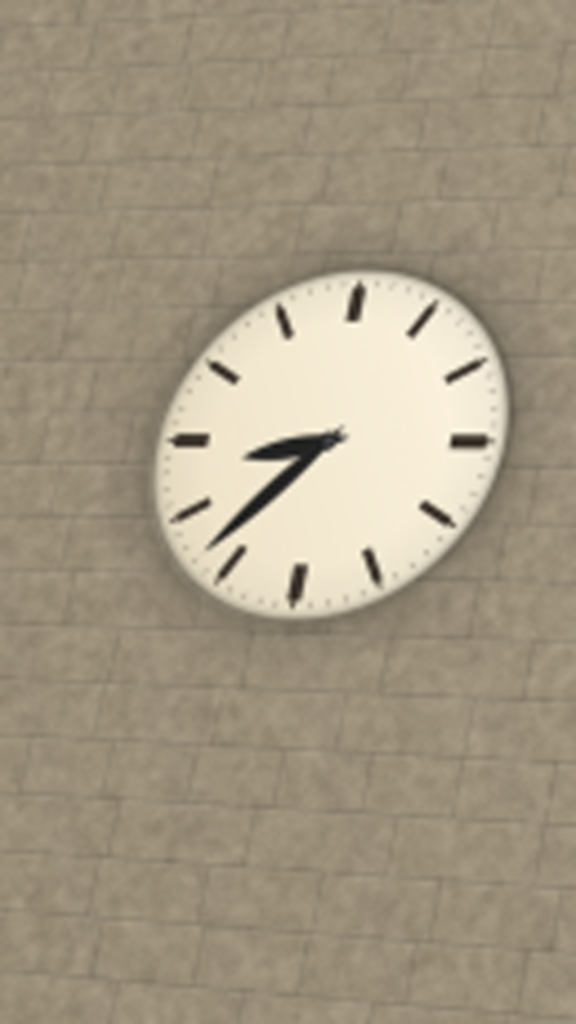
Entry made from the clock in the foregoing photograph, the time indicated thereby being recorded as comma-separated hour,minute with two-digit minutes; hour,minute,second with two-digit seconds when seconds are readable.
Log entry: 8,37
